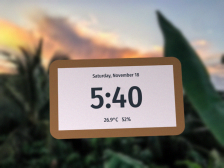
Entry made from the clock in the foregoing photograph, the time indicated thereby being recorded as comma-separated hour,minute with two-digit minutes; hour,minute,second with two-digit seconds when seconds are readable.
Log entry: 5,40
